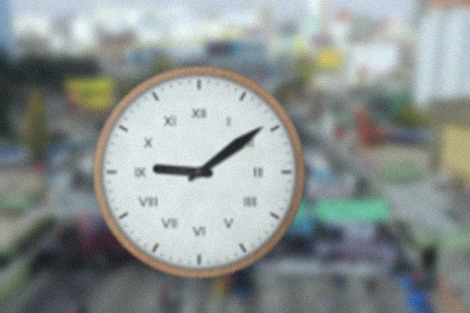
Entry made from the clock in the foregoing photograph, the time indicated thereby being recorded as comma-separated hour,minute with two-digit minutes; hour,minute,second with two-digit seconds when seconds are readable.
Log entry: 9,09
